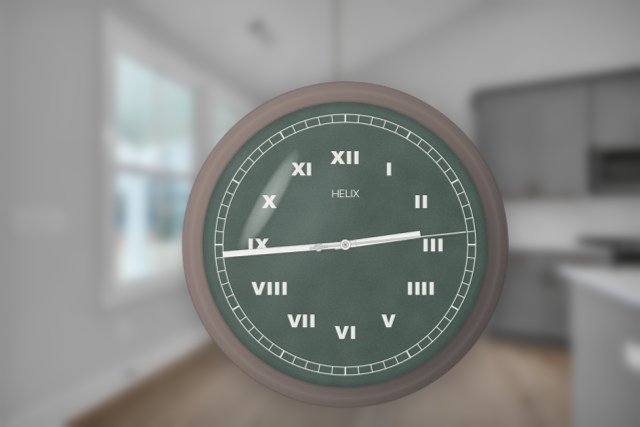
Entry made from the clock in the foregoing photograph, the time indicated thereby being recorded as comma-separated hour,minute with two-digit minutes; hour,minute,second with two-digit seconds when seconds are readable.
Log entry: 2,44,14
